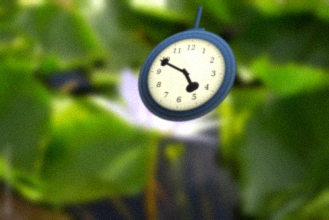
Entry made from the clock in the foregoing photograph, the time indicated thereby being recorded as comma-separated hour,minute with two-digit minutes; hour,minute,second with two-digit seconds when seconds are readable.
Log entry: 4,49
